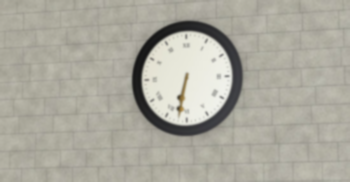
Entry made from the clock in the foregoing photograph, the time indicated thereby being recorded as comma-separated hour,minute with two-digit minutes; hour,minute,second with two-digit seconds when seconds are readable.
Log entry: 6,32
